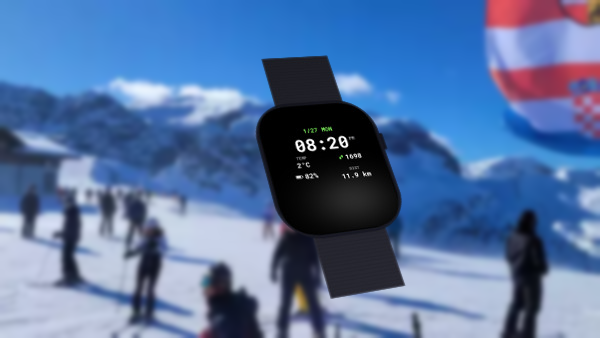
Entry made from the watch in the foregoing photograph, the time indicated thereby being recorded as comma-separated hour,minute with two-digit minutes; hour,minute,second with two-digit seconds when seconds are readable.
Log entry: 8,20
